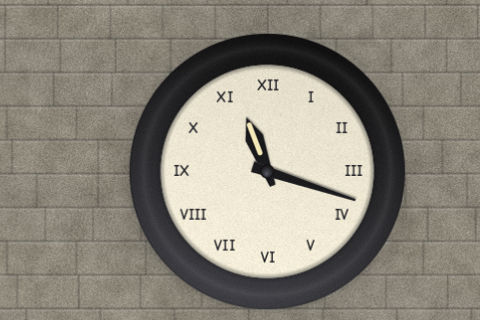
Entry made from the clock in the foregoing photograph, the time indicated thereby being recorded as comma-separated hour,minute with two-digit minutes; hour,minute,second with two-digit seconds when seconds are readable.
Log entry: 11,18
